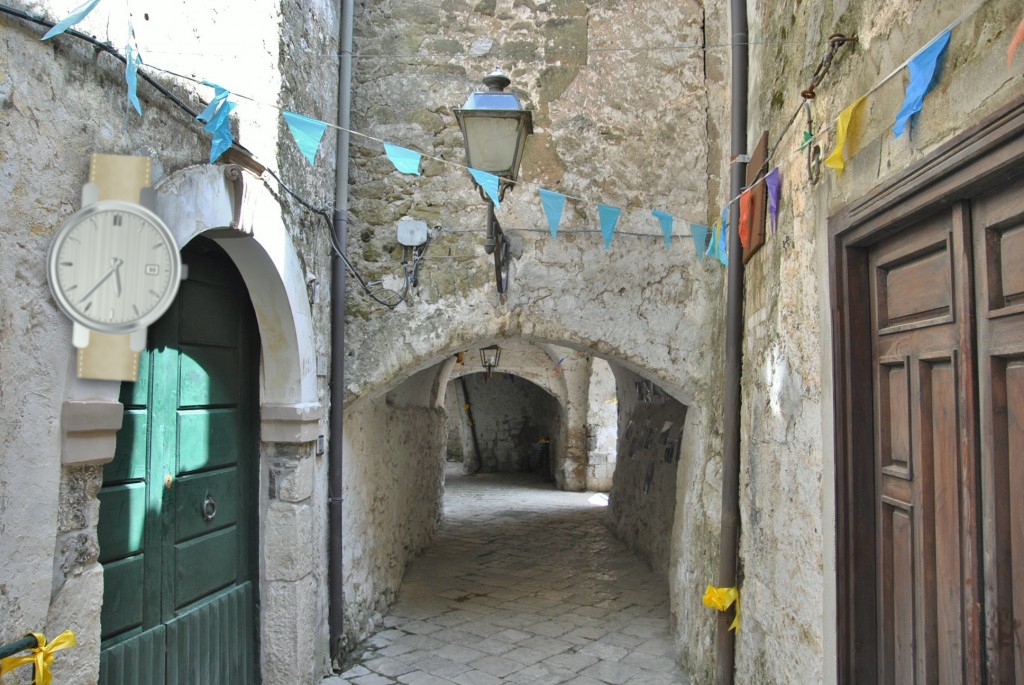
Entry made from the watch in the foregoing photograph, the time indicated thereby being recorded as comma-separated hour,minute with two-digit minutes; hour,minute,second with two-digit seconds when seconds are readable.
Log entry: 5,37
